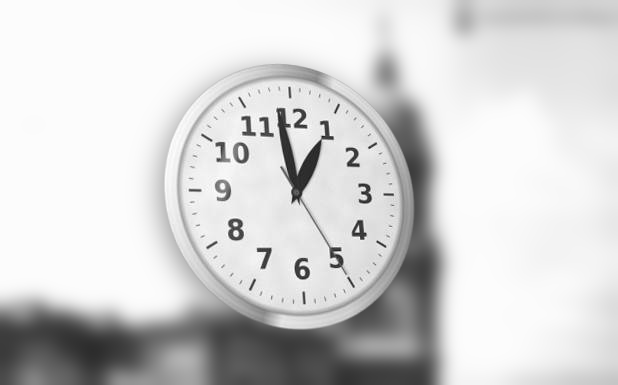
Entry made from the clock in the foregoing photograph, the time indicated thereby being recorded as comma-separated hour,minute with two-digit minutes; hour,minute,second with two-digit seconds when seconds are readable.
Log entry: 12,58,25
